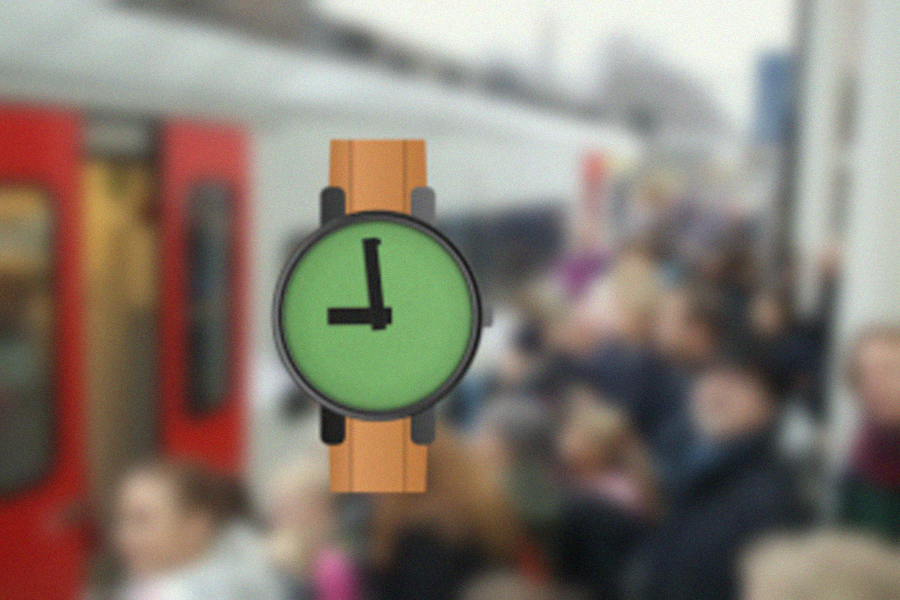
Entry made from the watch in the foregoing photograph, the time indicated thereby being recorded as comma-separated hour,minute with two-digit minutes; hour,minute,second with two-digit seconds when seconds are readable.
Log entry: 8,59
